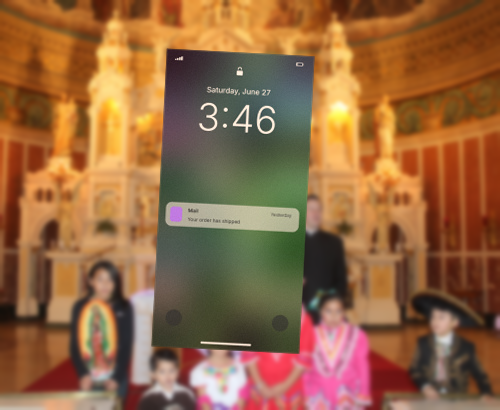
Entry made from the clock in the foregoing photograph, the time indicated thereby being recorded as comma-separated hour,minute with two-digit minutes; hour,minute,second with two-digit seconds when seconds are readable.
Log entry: 3,46
